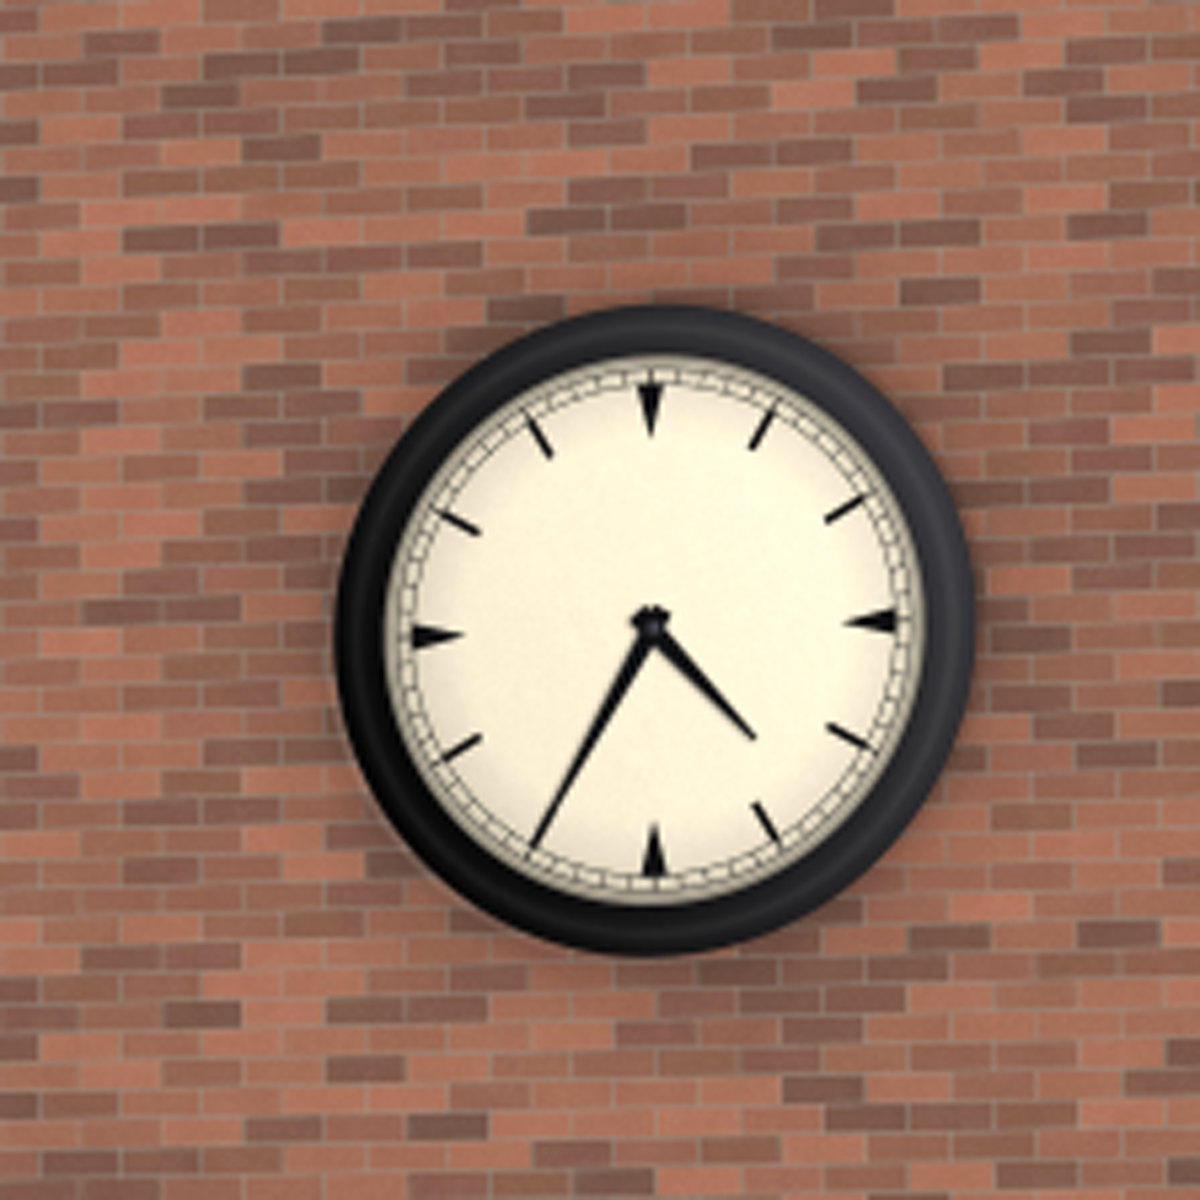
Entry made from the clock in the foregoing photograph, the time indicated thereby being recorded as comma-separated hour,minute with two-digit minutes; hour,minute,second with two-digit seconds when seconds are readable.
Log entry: 4,35
